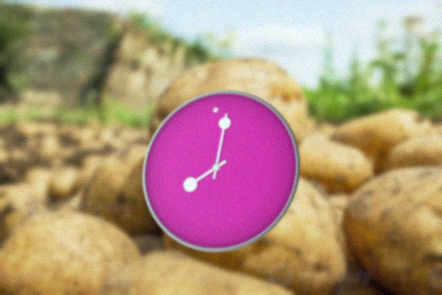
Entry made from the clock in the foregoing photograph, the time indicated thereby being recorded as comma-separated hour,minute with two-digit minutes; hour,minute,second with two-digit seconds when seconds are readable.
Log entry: 8,02
